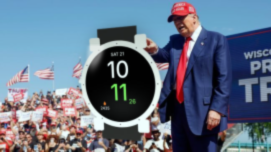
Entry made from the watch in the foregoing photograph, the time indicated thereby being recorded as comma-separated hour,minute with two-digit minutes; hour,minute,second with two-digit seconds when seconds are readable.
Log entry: 10,11
